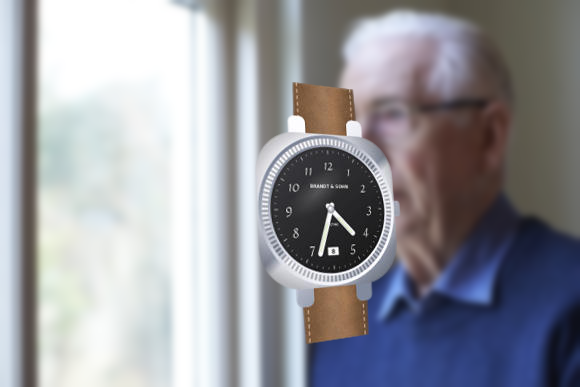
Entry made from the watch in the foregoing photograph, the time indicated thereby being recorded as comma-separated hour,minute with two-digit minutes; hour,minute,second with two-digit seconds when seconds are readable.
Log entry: 4,33
